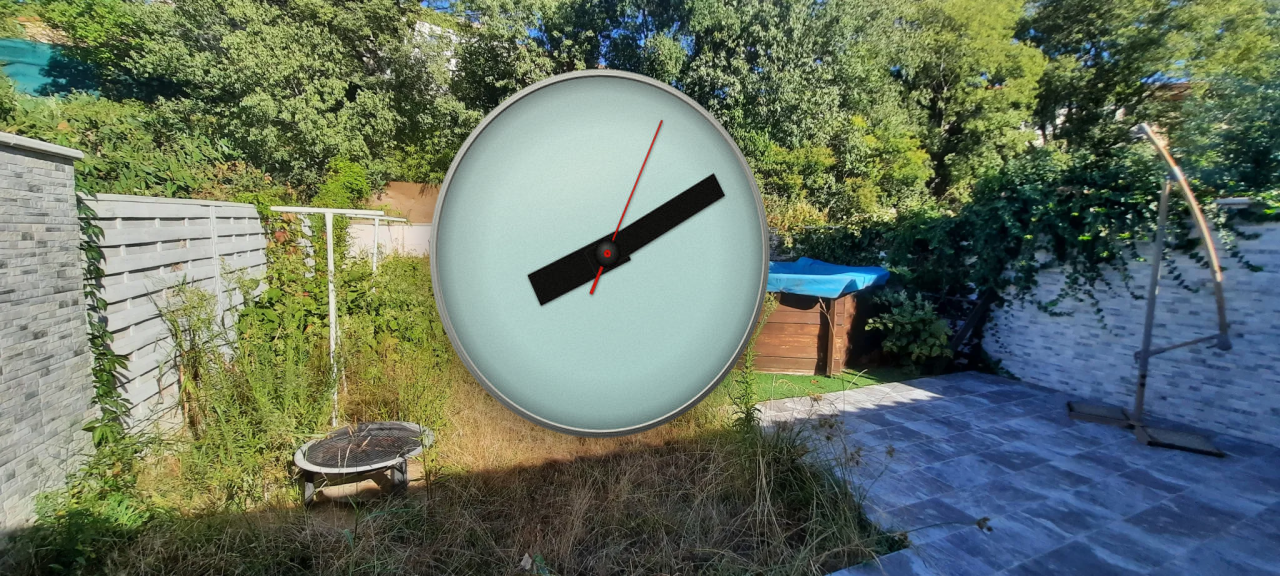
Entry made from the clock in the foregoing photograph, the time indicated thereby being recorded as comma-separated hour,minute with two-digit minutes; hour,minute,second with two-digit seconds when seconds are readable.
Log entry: 8,10,04
